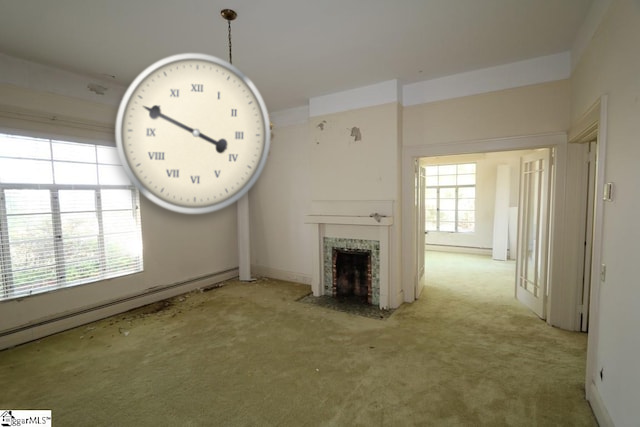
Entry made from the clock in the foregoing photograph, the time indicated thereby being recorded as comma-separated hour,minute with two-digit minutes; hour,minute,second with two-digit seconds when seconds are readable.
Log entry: 3,49
